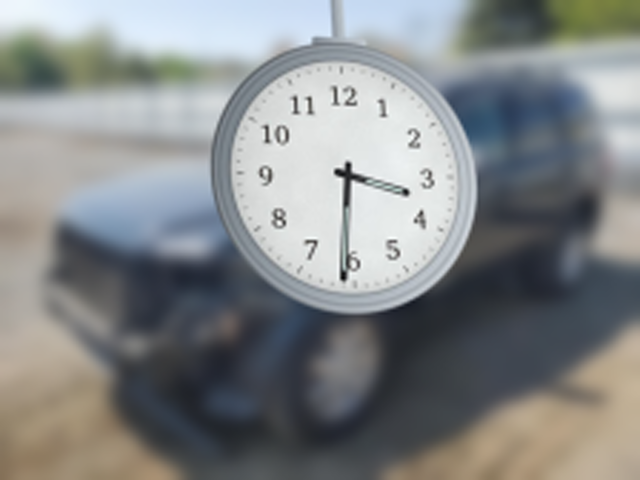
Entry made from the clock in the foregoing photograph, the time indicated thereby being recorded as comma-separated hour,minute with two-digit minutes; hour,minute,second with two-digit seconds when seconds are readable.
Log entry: 3,31
